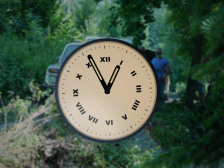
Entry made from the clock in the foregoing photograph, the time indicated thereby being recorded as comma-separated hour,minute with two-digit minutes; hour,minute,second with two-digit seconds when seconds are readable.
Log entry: 12,56
